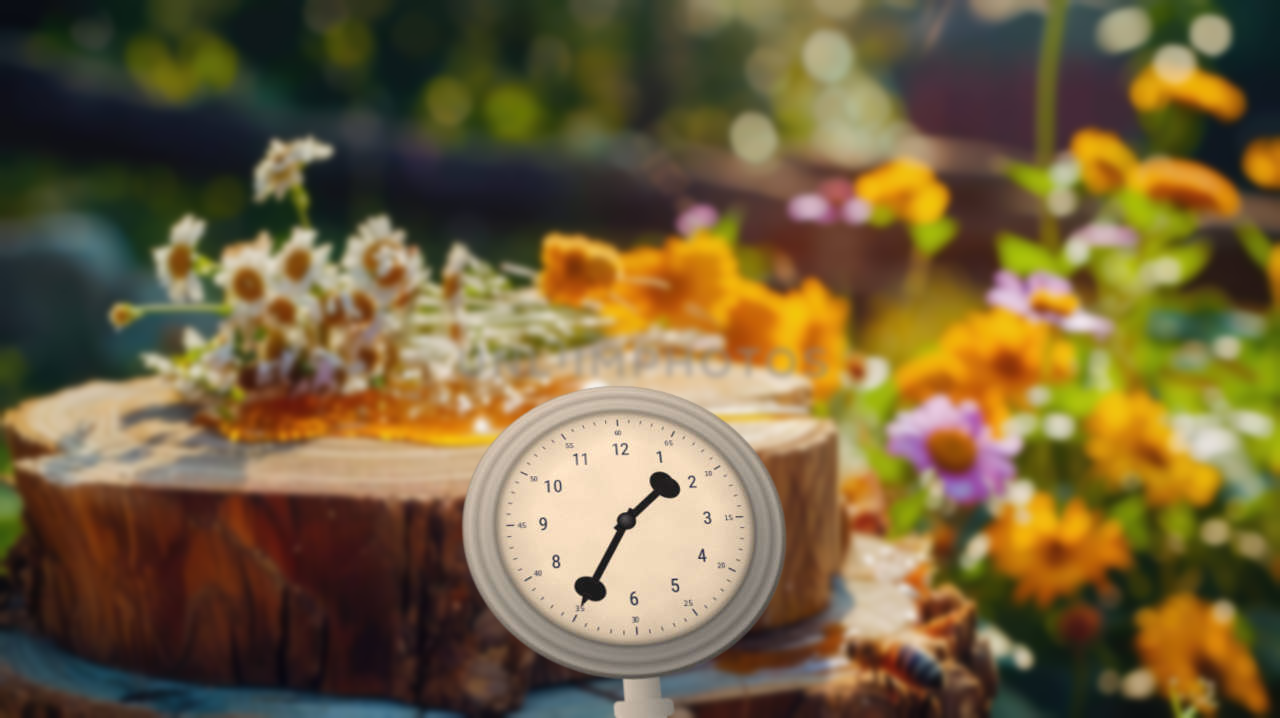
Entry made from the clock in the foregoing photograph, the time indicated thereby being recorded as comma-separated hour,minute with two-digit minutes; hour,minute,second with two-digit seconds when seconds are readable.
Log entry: 1,35
